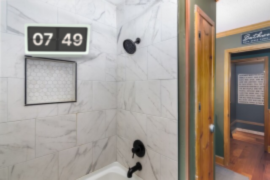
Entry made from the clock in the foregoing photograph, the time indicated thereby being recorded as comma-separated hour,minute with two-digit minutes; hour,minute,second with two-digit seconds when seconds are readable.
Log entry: 7,49
